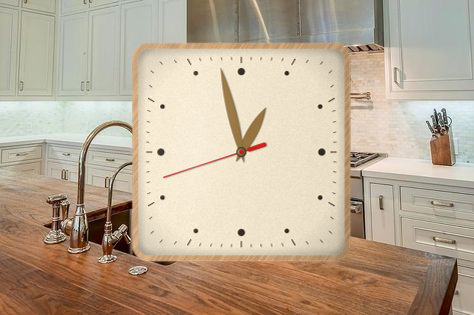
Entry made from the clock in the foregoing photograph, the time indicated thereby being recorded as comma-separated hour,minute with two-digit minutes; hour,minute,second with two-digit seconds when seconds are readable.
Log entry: 12,57,42
